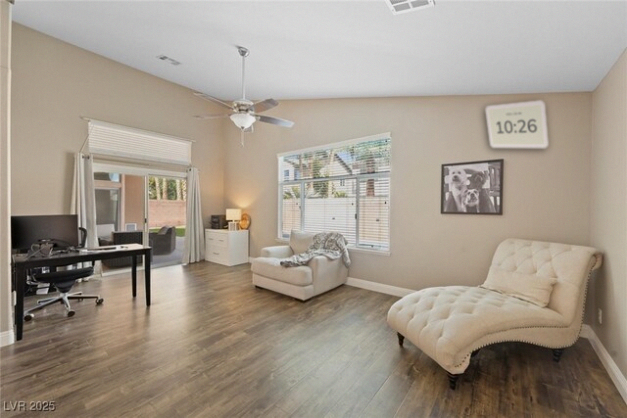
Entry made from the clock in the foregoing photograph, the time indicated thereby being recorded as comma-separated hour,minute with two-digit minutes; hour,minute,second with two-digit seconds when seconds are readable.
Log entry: 10,26
